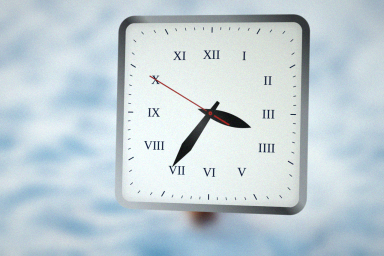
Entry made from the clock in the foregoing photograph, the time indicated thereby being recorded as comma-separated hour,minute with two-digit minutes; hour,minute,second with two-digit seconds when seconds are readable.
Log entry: 3,35,50
